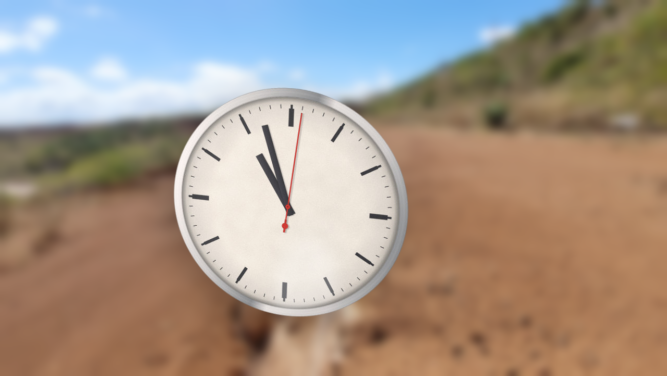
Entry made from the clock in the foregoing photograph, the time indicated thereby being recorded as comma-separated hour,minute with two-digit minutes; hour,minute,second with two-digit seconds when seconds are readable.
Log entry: 10,57,01
